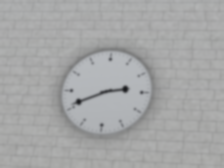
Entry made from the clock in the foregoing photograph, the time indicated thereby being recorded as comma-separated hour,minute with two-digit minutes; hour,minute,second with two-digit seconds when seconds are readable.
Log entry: 2,41
